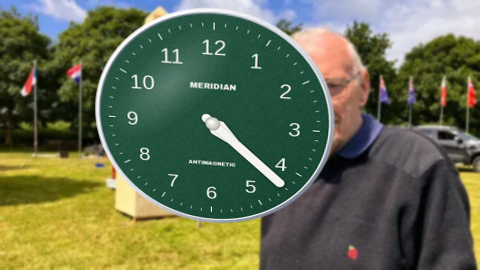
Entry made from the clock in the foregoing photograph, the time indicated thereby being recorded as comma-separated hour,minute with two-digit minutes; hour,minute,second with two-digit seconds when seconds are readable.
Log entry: 4,22
